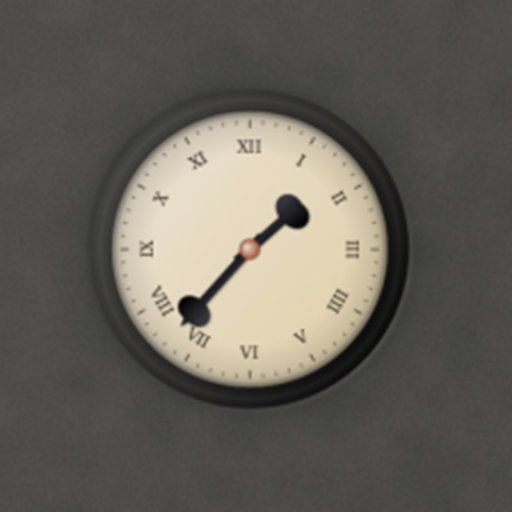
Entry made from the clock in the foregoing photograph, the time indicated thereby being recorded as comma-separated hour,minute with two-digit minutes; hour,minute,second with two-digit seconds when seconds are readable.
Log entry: 1,37
